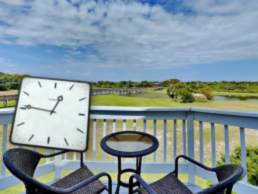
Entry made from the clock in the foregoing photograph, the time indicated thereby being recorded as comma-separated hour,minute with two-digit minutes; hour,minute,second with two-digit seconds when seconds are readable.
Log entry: 12,46
